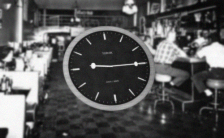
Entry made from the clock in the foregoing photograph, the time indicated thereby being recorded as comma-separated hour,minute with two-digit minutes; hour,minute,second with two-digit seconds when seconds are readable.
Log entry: 9,15
